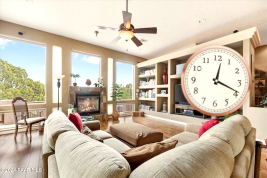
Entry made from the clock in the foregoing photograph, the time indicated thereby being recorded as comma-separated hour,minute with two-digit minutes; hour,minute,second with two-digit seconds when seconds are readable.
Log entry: 12,19
